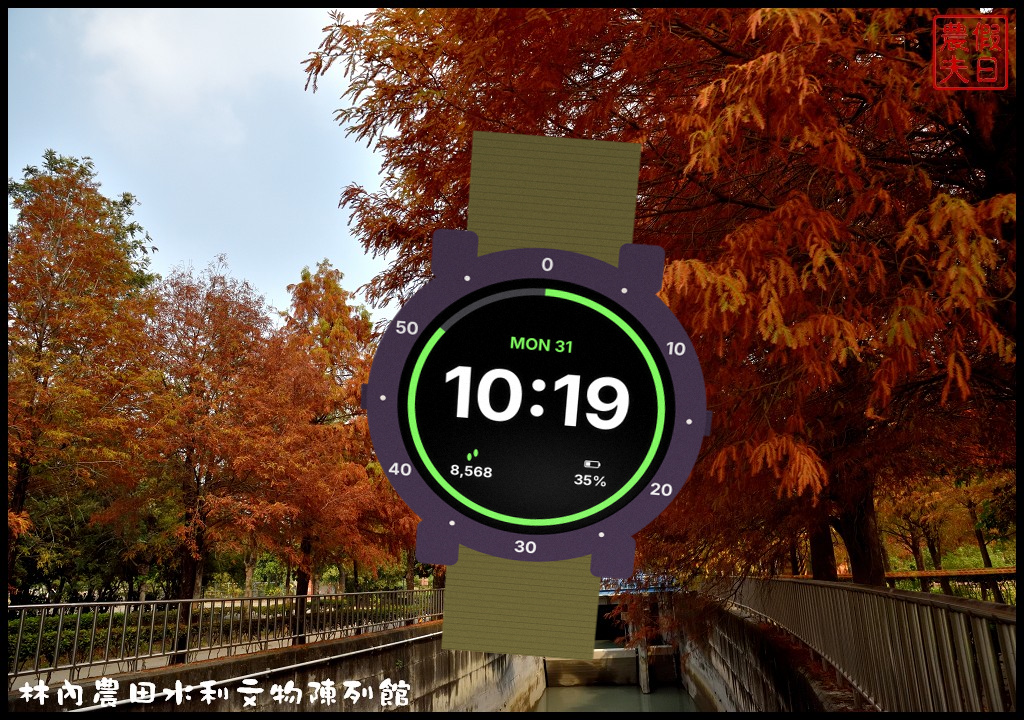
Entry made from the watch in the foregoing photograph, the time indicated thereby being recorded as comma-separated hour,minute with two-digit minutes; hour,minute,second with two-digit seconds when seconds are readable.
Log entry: 10,19
